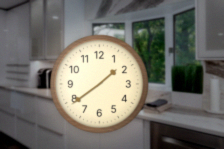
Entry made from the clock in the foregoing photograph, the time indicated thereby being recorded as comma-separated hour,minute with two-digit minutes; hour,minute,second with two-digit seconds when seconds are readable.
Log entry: 1,39
